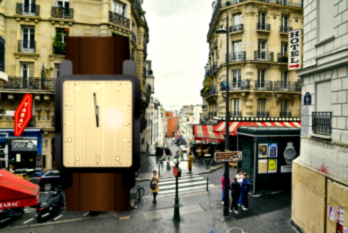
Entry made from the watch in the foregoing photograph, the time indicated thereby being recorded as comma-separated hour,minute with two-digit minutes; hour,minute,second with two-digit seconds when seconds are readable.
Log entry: 11,59
